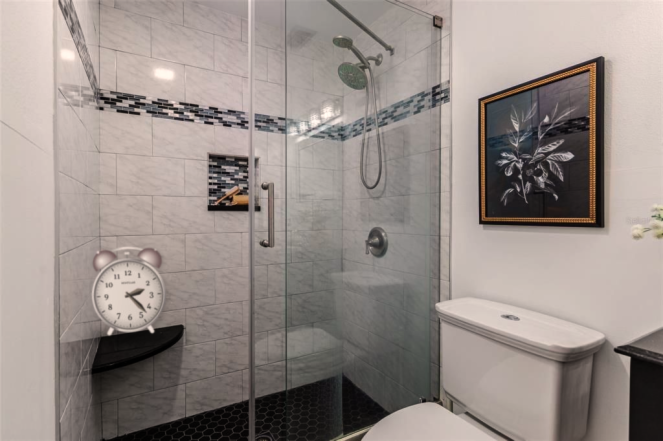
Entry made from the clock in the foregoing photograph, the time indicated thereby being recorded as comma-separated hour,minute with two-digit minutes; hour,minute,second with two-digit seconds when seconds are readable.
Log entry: 2,23
